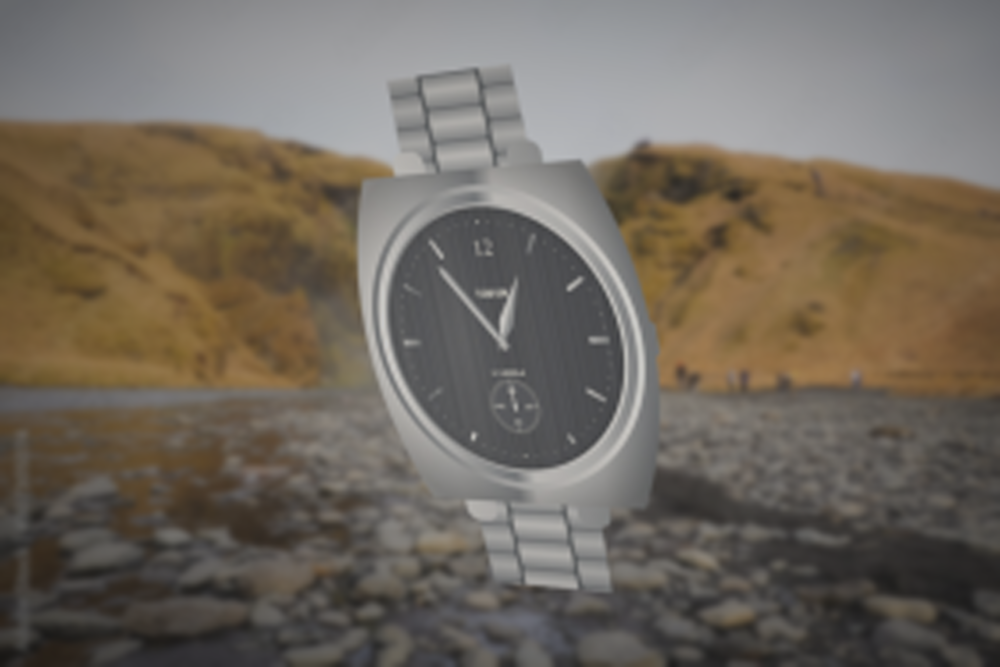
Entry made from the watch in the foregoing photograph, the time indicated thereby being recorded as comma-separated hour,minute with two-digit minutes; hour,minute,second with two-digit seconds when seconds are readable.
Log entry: 12,54
